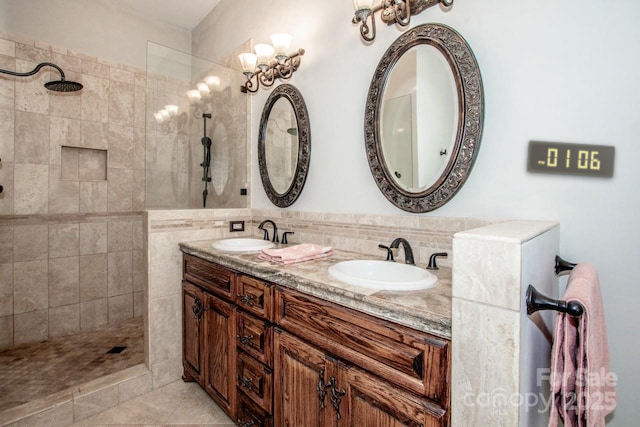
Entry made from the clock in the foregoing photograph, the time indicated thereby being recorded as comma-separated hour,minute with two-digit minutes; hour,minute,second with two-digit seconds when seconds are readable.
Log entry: 1,06
